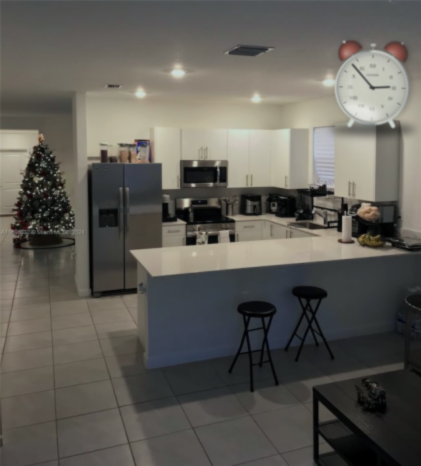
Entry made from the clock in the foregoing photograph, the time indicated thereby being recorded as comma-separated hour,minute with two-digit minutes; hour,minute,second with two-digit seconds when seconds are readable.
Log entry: 2,53
